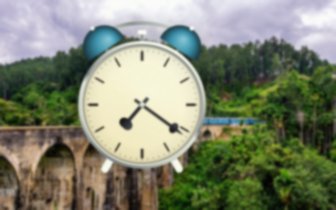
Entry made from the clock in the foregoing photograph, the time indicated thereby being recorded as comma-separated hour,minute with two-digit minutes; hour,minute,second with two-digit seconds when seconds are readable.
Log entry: 7,21
